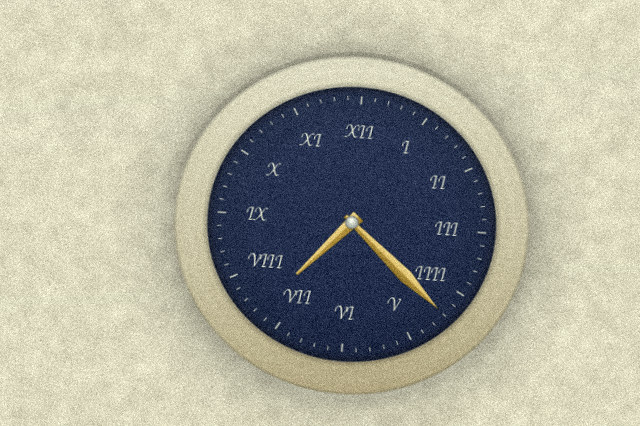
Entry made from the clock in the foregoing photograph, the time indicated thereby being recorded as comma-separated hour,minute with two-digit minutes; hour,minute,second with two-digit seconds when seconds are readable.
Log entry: 7,22
